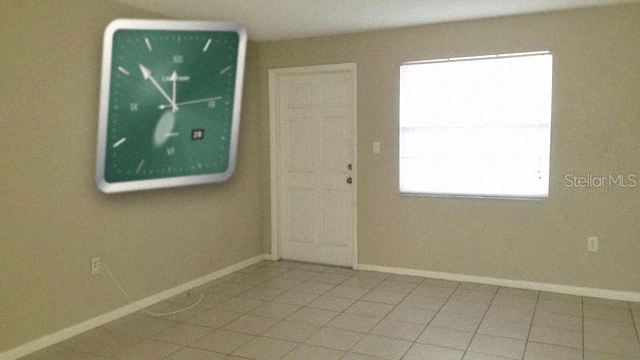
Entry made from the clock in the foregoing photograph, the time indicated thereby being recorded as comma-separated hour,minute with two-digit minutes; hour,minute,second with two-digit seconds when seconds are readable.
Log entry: 11,52,14
